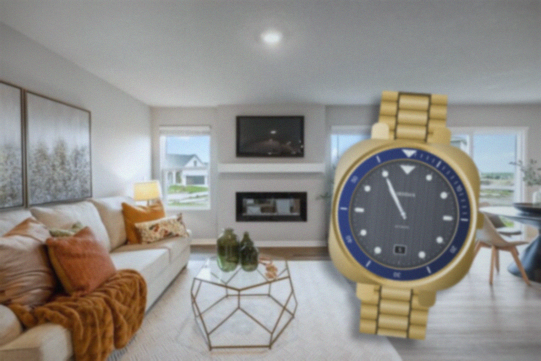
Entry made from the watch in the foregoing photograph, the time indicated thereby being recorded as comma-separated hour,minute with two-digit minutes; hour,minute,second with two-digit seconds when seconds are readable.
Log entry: 10,55
